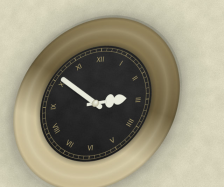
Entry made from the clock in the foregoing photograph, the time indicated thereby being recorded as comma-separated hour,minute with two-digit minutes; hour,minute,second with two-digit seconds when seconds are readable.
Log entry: 2,51
